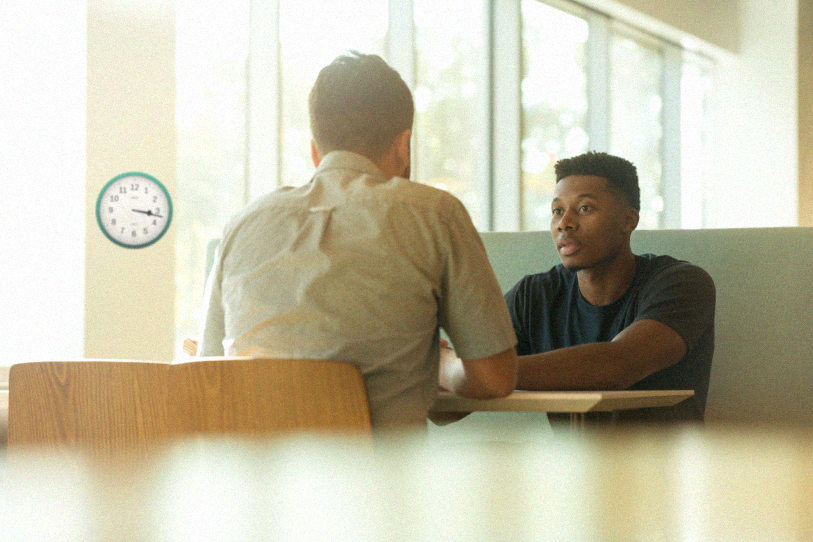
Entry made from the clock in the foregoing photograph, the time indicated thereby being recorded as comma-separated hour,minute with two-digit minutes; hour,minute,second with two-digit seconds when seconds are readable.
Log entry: 3,17
